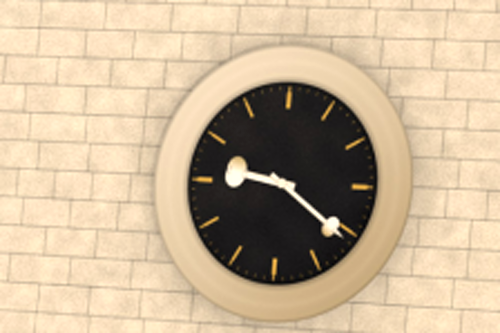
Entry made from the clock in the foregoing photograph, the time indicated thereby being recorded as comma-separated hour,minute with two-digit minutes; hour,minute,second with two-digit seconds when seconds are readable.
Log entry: 9,21
